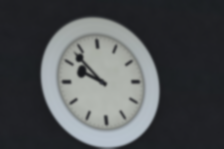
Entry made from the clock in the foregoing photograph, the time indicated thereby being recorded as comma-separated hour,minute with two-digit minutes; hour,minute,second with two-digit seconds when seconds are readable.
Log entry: 9,53
